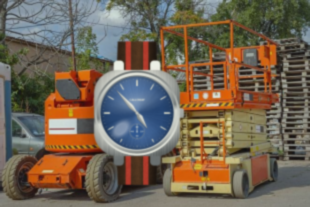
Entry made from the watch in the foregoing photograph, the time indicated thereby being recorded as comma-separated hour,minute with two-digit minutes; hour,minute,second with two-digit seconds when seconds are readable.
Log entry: 4,53
